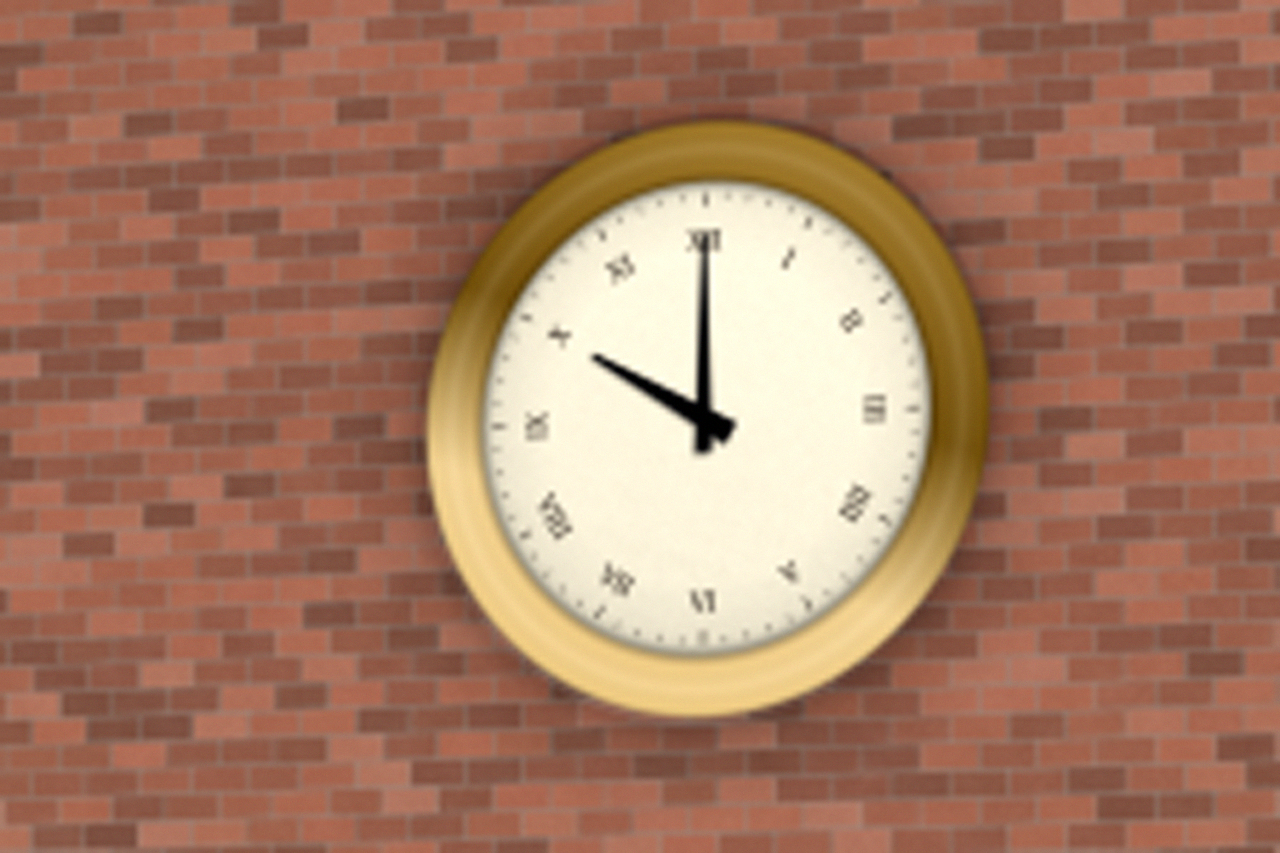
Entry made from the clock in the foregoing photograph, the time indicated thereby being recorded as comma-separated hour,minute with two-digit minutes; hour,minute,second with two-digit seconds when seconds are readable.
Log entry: 10,00
